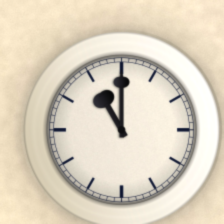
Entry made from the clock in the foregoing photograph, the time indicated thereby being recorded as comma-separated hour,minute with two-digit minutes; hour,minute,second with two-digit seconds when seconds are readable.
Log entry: 11,00
